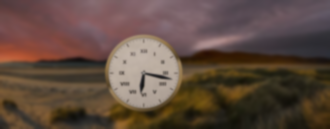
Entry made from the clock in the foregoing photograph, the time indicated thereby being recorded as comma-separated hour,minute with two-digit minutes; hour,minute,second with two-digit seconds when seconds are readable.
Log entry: 6,17
